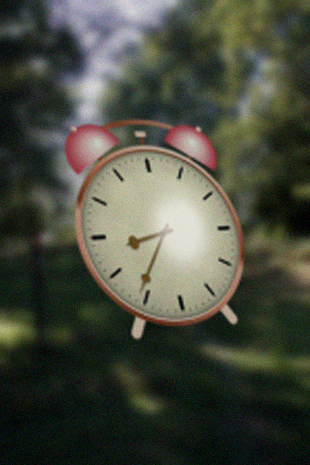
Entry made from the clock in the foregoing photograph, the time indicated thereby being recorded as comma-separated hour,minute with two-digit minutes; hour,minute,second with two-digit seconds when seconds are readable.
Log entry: 8,36
